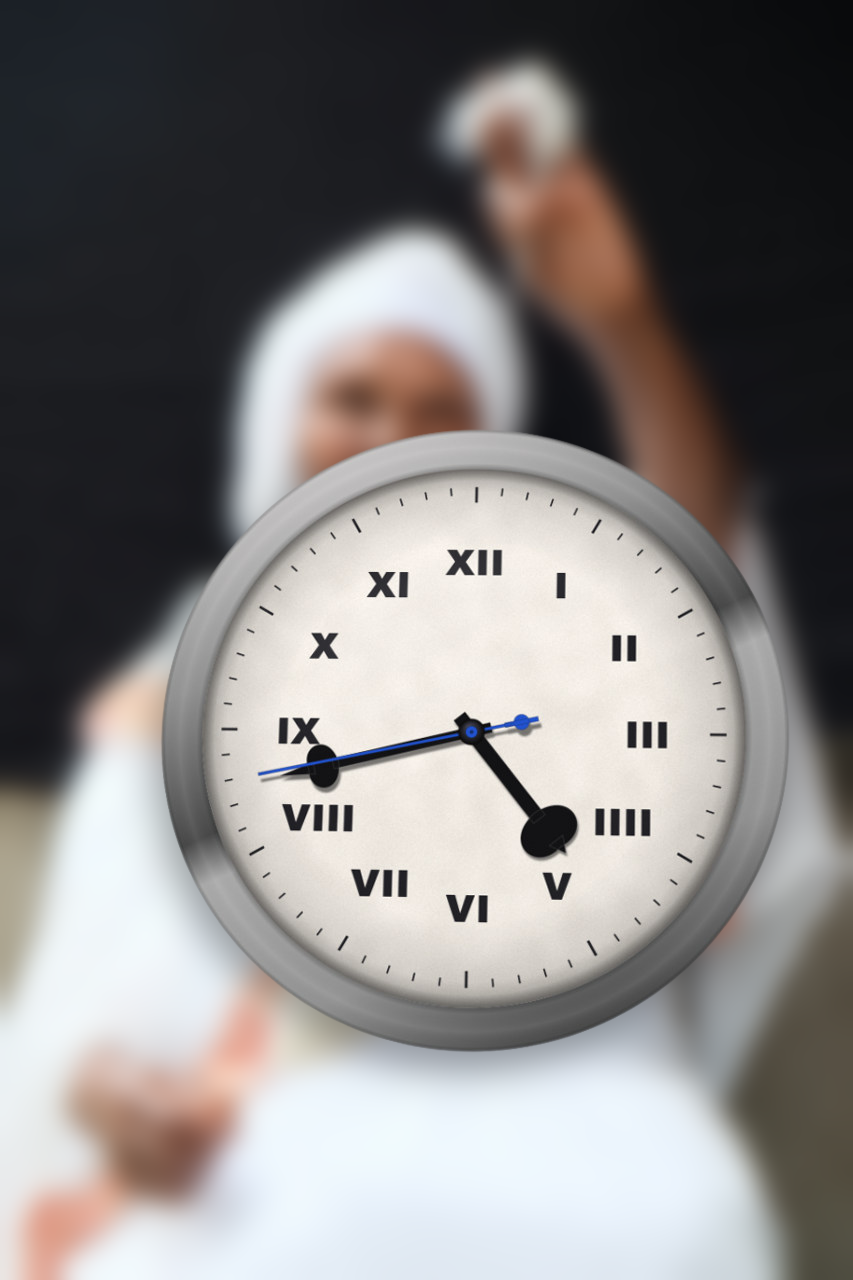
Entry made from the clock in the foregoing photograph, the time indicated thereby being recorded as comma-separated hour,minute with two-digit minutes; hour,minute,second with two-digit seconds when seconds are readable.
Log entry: 4,42,43
